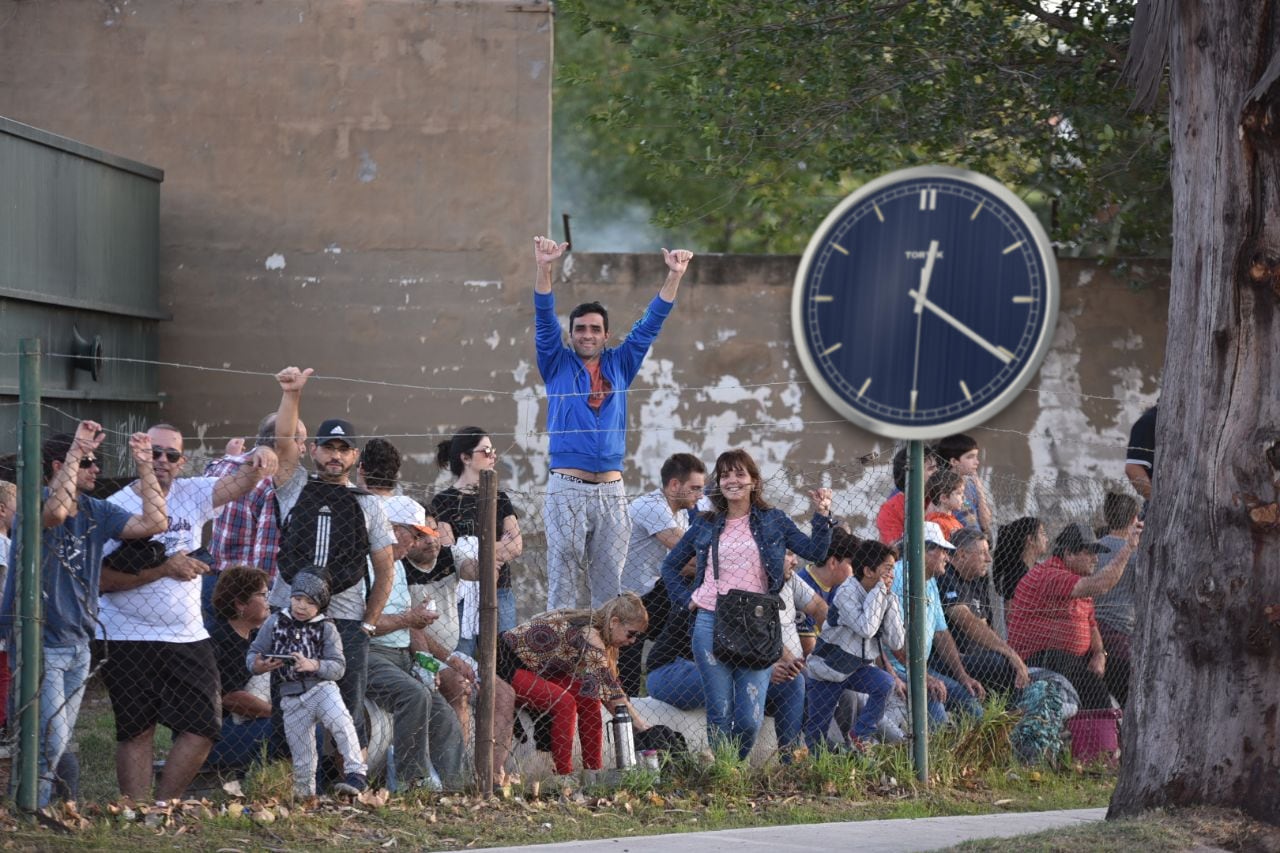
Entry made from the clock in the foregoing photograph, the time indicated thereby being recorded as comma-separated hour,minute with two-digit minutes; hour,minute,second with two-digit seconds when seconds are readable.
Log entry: 12,20,30
